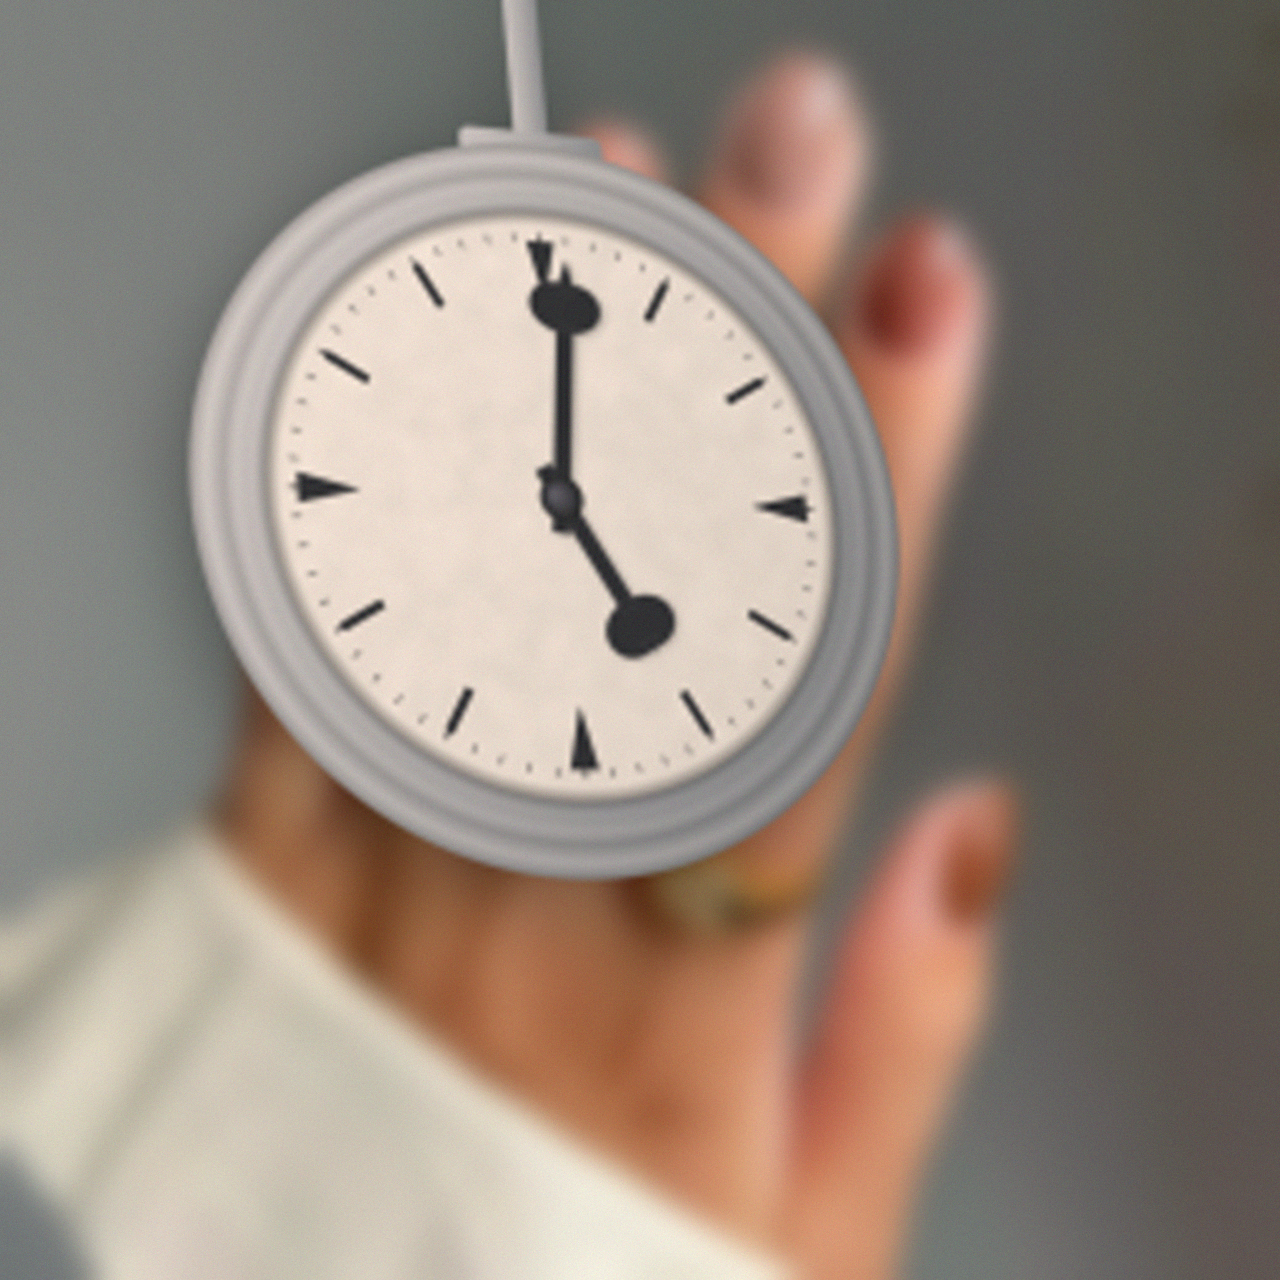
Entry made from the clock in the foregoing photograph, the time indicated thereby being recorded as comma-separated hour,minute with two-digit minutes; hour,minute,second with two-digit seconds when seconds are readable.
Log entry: 5,01
